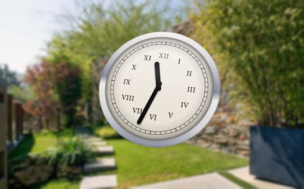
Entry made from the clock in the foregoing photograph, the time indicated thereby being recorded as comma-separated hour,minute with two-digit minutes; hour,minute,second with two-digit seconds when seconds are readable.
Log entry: 11,33
